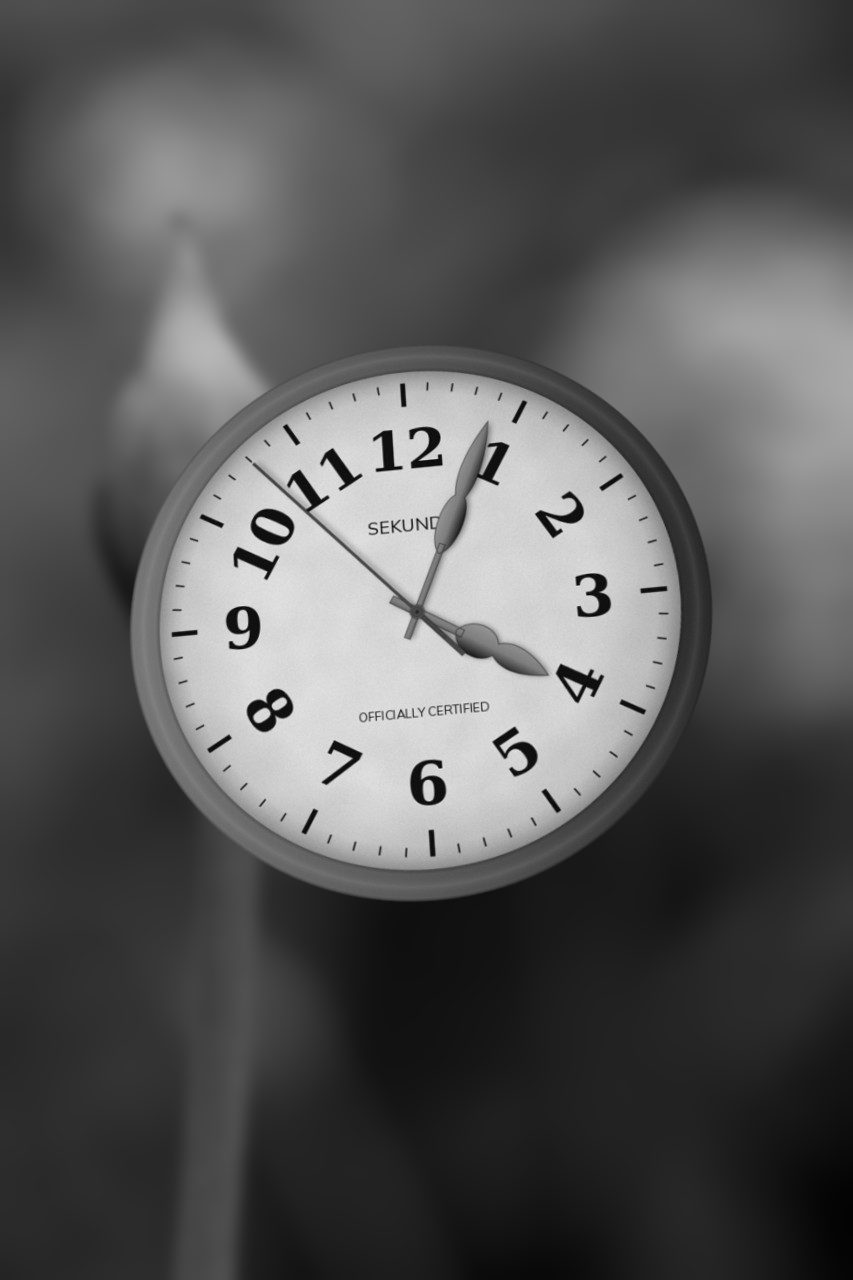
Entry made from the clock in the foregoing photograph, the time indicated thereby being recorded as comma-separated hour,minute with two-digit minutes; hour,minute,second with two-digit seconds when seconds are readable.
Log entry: 4,03,53
